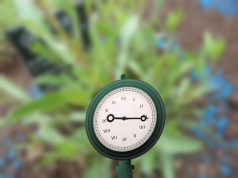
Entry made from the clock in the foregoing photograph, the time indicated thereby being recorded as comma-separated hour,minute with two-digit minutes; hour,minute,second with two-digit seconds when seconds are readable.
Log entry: 9,16
